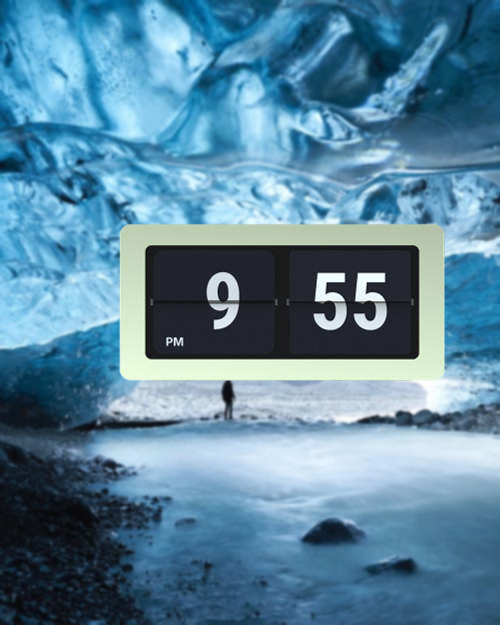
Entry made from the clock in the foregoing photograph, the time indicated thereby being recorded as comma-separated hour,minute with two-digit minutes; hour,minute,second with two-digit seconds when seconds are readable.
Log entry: 9,55
